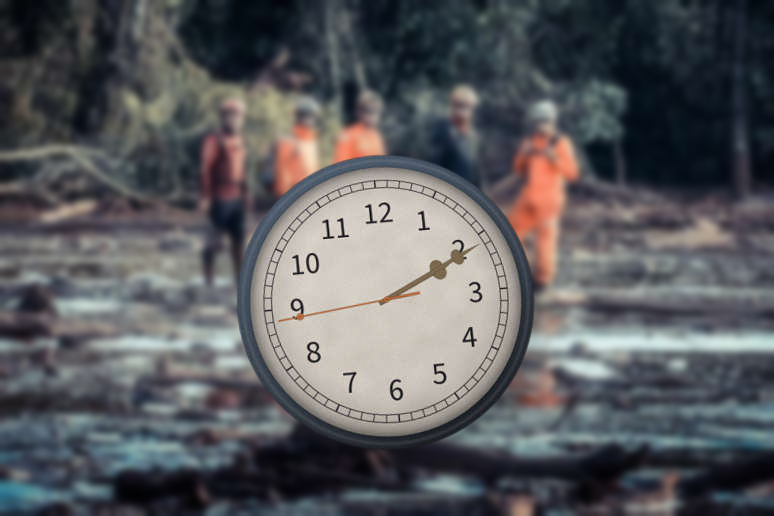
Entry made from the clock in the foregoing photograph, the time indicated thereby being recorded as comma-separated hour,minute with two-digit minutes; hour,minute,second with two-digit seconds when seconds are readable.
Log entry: 2,10,44
